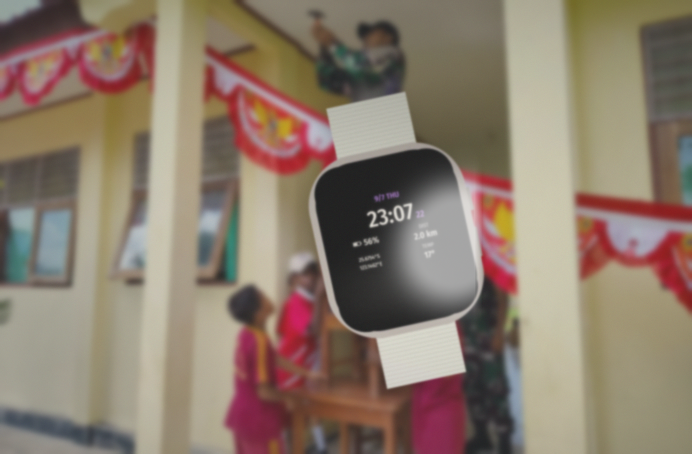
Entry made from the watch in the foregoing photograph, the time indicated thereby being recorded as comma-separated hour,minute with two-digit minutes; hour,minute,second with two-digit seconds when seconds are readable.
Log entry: 23,07
